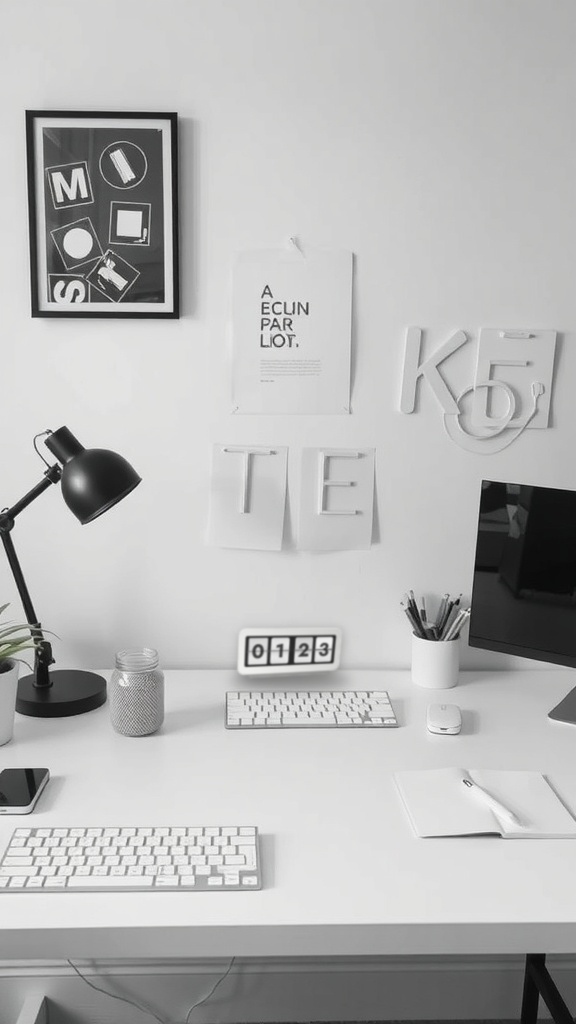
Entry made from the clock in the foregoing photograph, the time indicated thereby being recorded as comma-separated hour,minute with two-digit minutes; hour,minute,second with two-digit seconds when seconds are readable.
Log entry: 1,23
